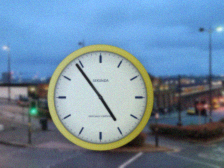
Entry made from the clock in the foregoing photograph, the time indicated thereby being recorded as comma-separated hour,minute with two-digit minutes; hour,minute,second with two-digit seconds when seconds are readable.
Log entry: 4,54
